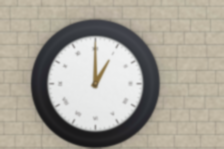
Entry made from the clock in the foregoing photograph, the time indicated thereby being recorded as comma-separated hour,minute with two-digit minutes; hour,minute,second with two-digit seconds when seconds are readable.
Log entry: 1,00
